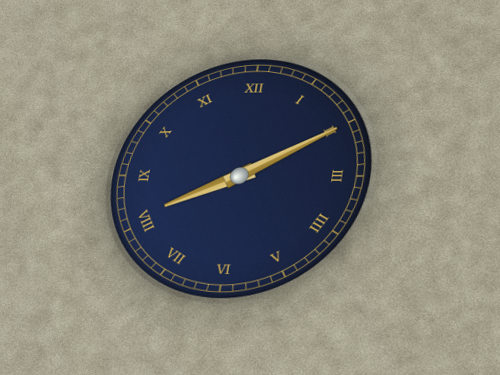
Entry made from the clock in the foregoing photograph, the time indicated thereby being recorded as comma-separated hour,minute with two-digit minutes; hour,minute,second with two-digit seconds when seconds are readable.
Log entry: 8,10
